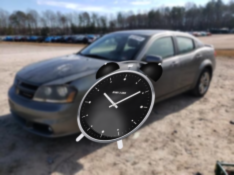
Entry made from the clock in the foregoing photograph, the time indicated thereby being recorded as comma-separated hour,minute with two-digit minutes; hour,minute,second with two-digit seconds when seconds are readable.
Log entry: 10,09
